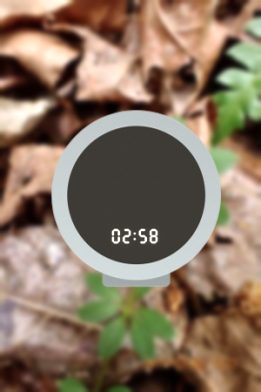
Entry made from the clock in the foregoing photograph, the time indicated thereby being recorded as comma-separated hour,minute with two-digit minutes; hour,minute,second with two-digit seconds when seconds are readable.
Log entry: 2,58
